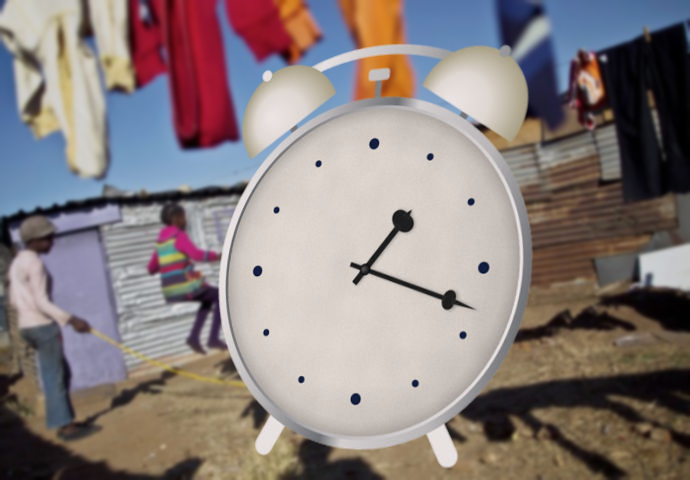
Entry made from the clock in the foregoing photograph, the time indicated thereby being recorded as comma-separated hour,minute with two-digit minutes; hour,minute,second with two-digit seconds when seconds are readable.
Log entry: 1,18
